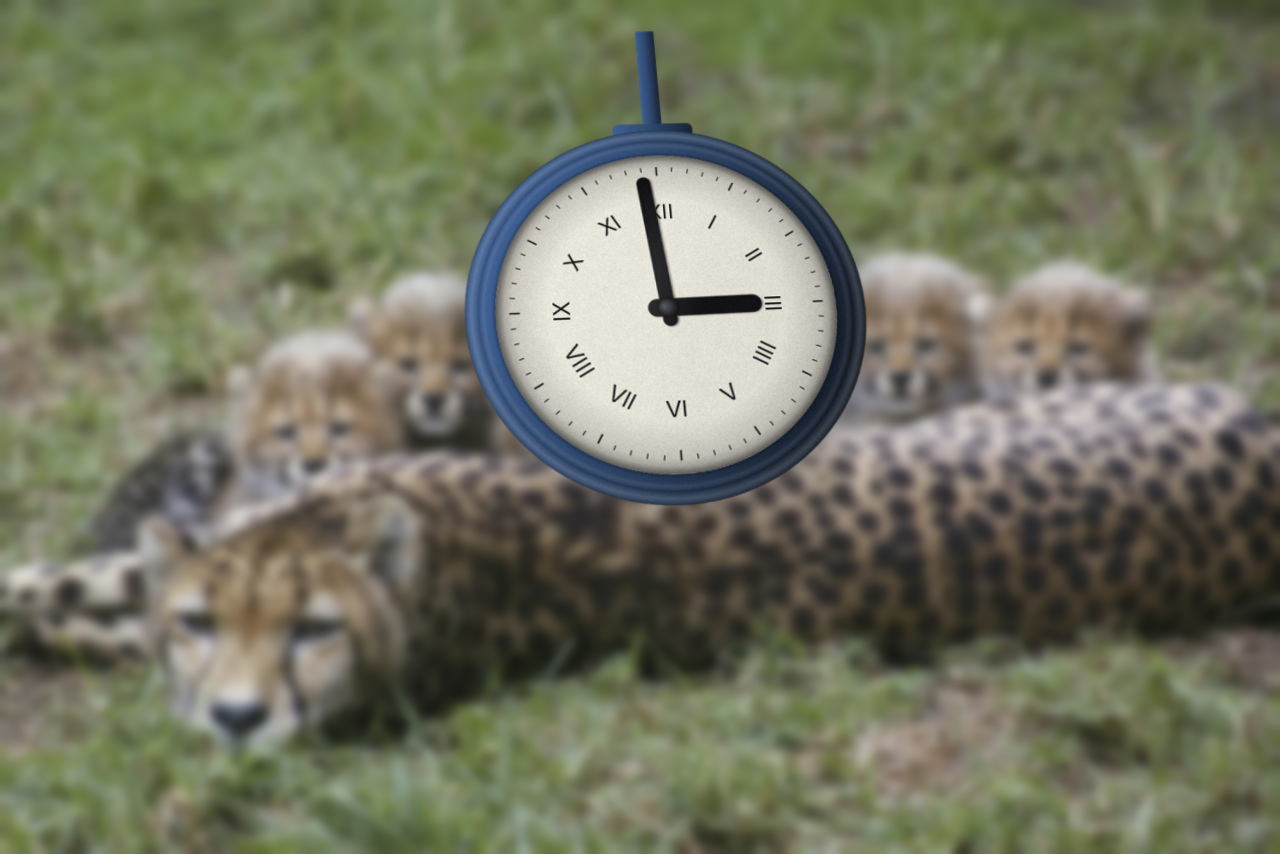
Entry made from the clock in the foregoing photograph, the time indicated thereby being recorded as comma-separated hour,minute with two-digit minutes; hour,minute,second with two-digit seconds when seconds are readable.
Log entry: 2,59
